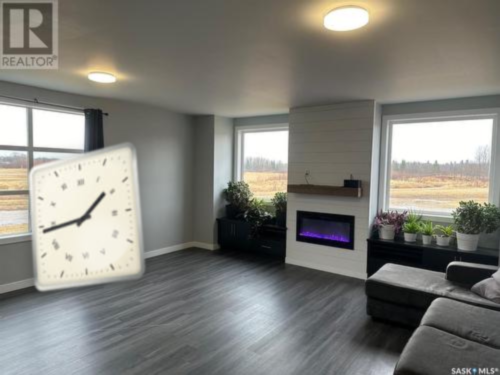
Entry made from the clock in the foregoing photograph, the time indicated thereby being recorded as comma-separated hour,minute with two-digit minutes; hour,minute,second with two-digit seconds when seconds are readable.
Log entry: 1,44
